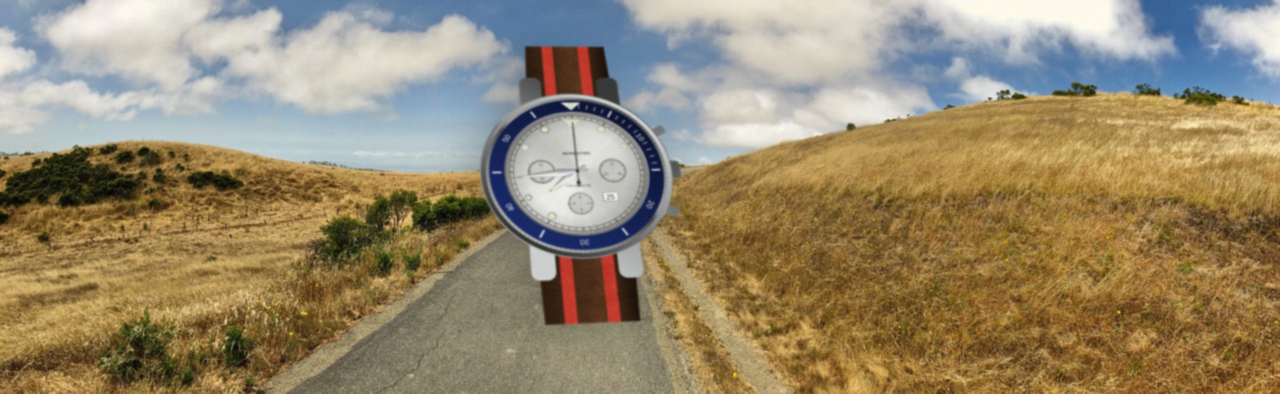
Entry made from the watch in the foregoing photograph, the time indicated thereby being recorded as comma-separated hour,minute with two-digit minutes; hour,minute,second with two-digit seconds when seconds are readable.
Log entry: 7,44
